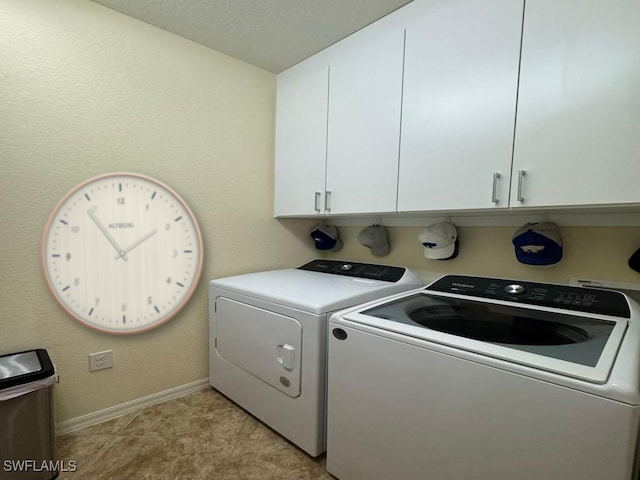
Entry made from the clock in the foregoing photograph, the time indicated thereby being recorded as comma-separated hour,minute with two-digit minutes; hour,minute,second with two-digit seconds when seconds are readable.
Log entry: 1,54
